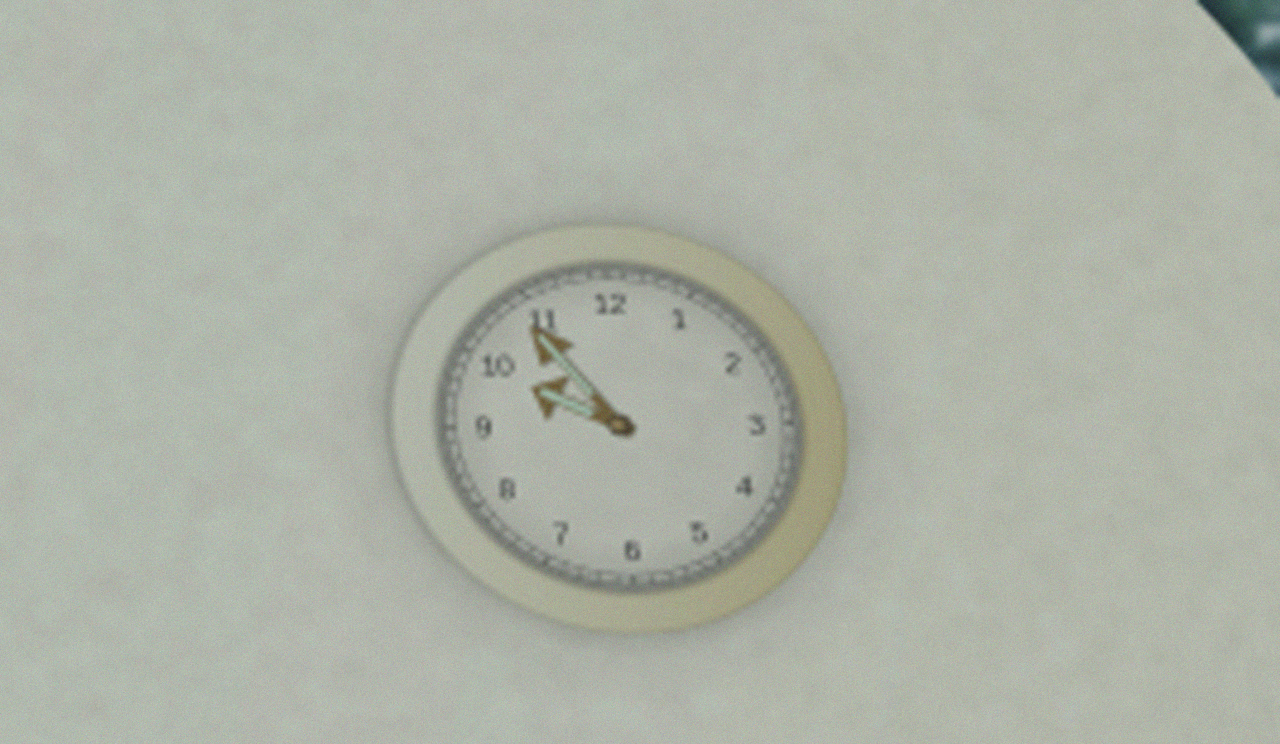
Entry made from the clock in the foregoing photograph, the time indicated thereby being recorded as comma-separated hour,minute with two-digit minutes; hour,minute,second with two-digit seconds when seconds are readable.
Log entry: 9,54
